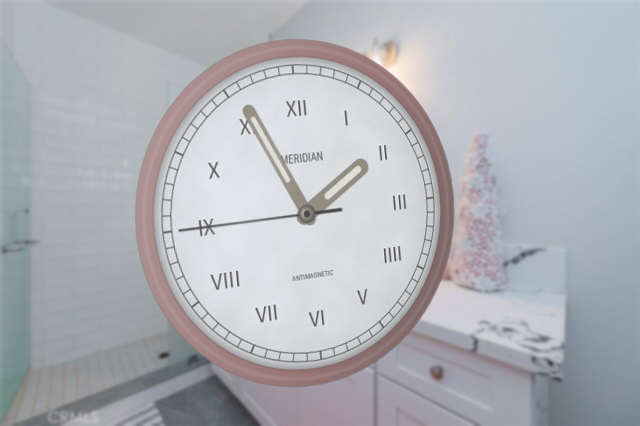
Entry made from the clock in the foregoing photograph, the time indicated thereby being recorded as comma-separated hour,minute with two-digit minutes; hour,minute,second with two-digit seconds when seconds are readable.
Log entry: 1,55,45
